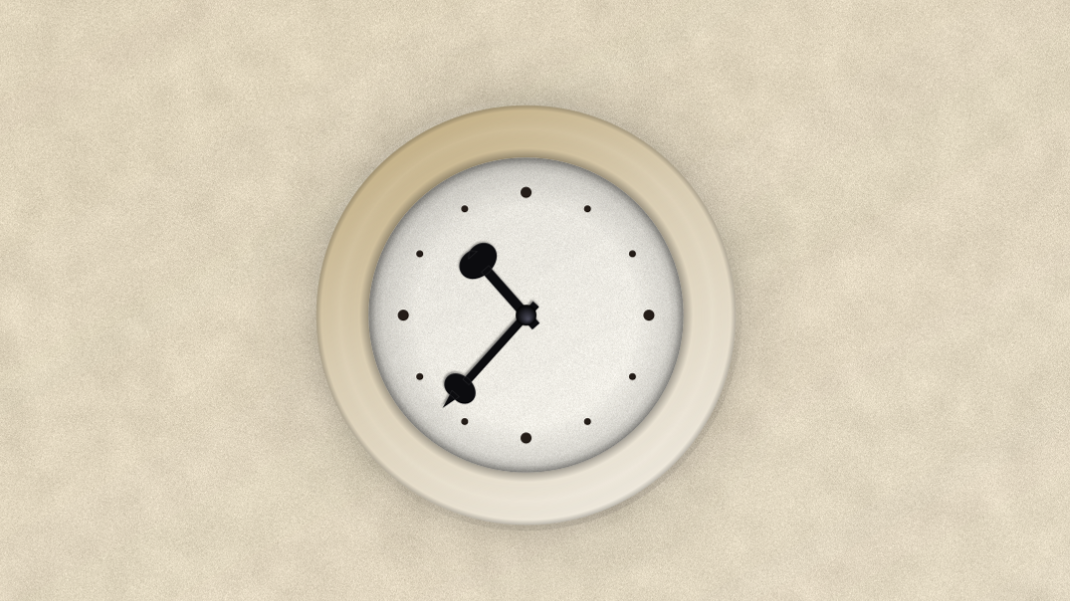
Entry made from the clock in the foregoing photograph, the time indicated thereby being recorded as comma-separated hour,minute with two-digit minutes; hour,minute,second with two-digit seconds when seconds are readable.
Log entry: 10,37
